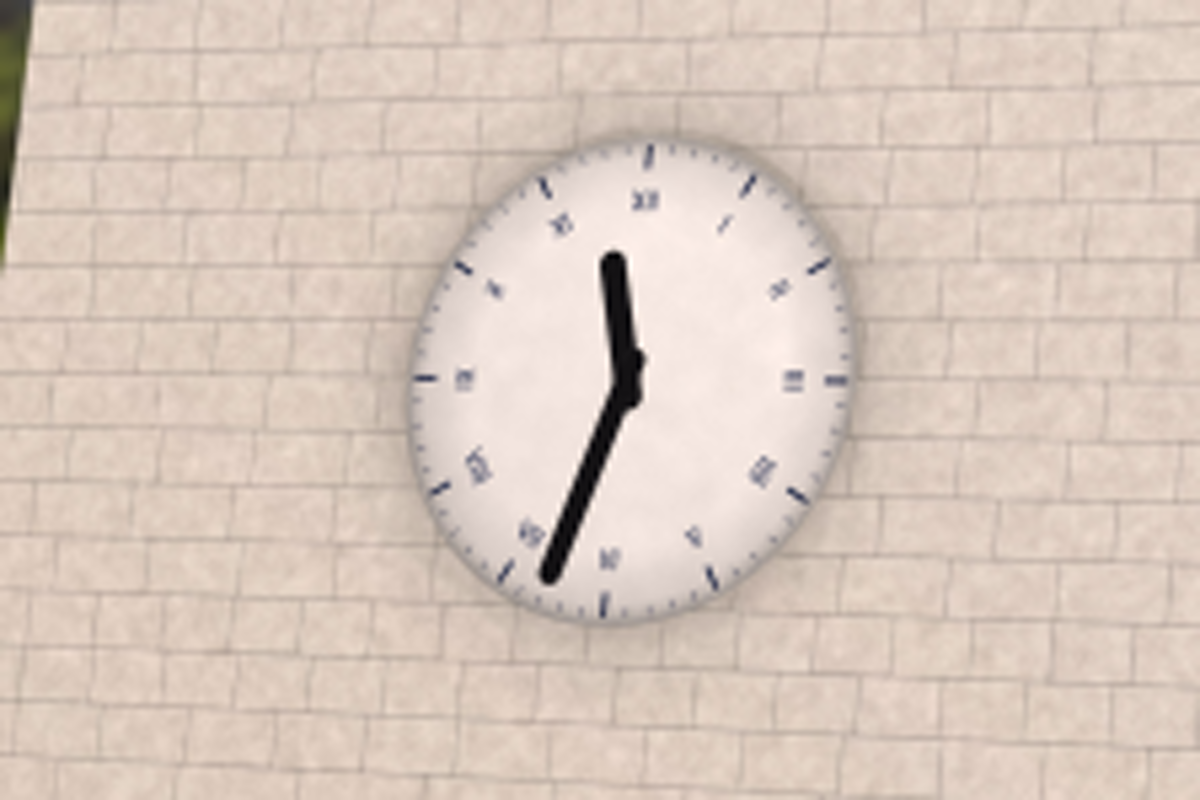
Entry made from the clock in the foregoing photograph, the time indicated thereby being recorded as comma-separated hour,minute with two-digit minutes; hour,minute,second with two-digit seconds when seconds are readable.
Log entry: 11,33
